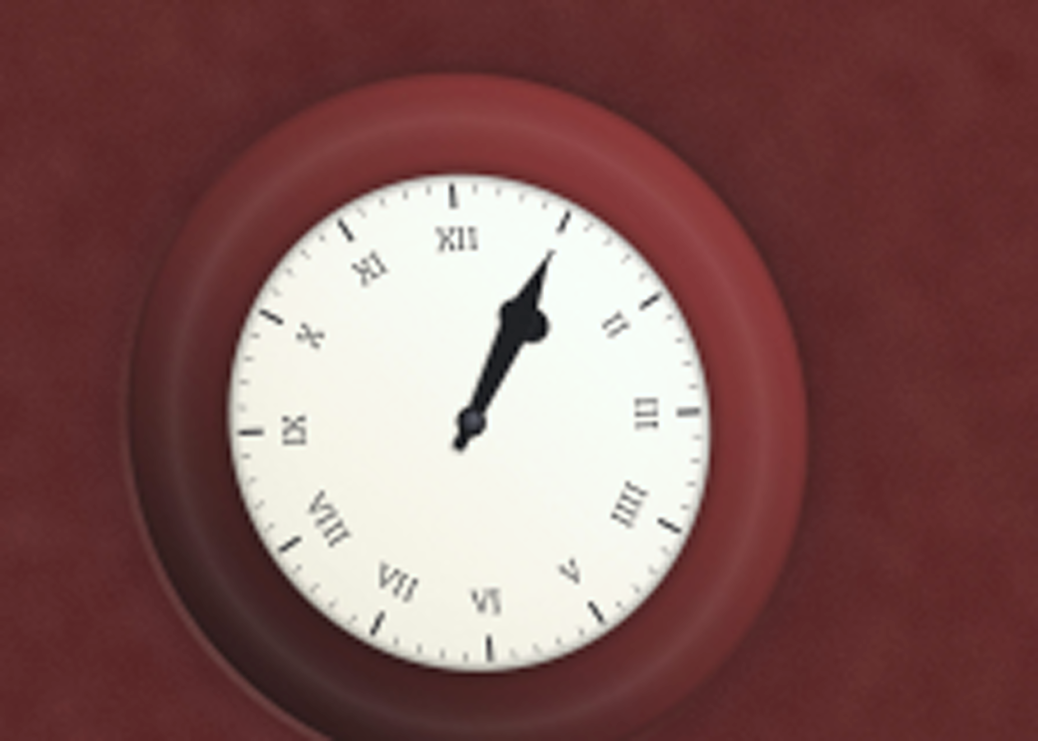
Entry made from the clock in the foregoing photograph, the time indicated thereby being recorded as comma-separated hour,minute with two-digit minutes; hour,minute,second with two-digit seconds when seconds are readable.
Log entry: 1,05
